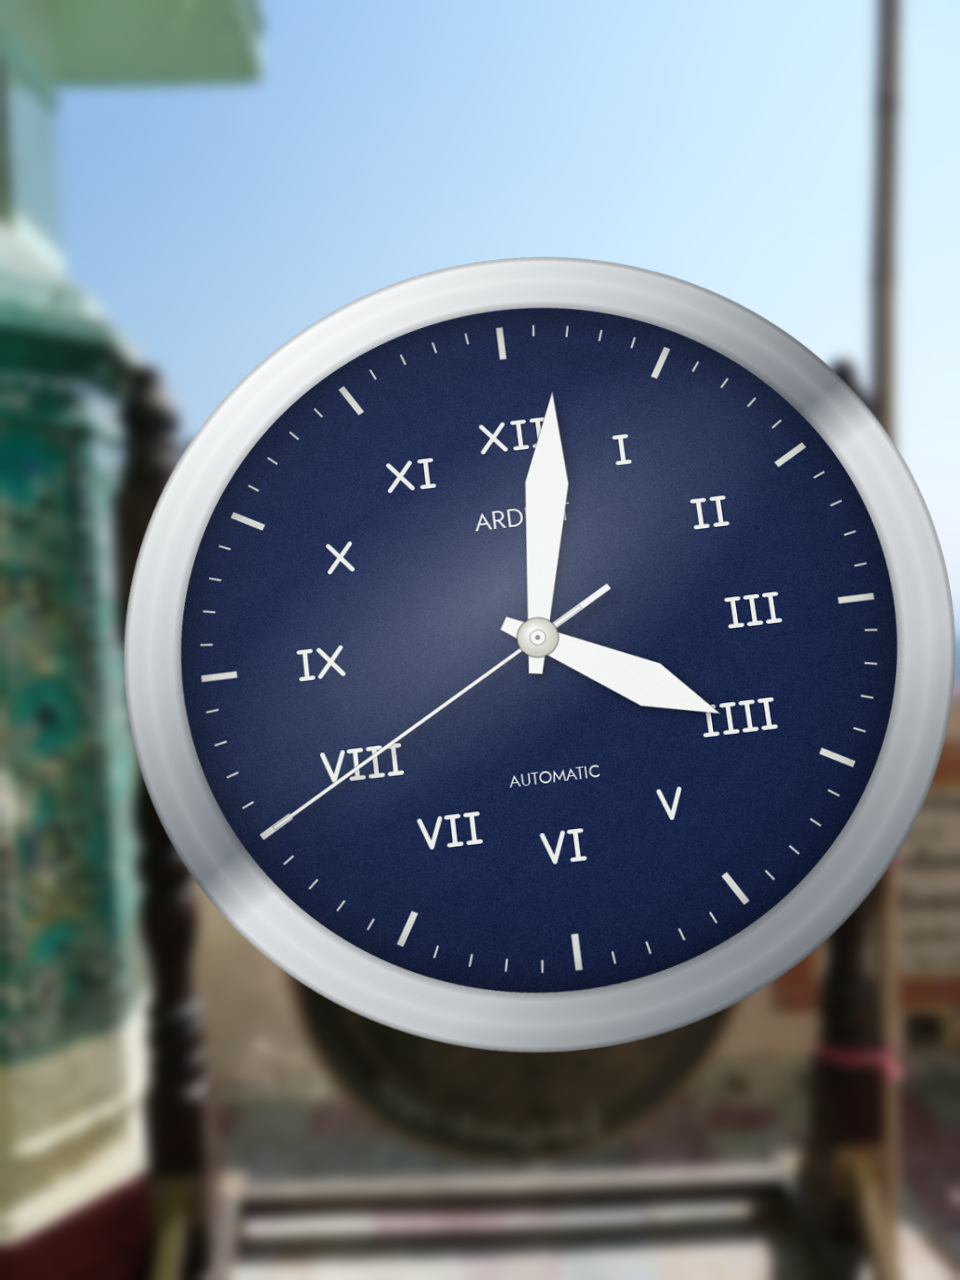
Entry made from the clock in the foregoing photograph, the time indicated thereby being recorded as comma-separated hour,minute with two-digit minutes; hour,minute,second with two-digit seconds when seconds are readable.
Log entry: 4,01,40
